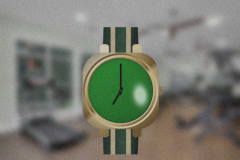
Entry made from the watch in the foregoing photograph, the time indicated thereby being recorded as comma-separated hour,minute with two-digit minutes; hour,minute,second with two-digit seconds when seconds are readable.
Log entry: 7,00
